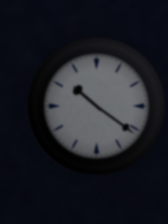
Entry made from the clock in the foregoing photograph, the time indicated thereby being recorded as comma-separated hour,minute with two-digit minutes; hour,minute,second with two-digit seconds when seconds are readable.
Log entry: 10,21
